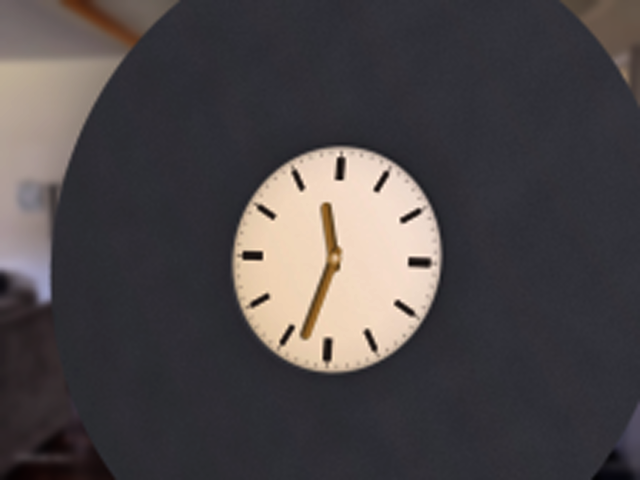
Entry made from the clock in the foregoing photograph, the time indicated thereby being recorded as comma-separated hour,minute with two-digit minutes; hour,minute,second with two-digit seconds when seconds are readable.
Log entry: 11,33
